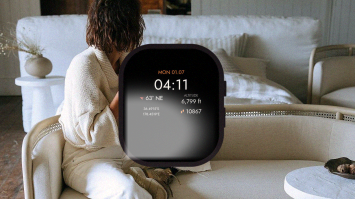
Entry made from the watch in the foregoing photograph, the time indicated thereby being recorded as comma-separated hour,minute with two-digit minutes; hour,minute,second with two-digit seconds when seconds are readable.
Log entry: 4,11
